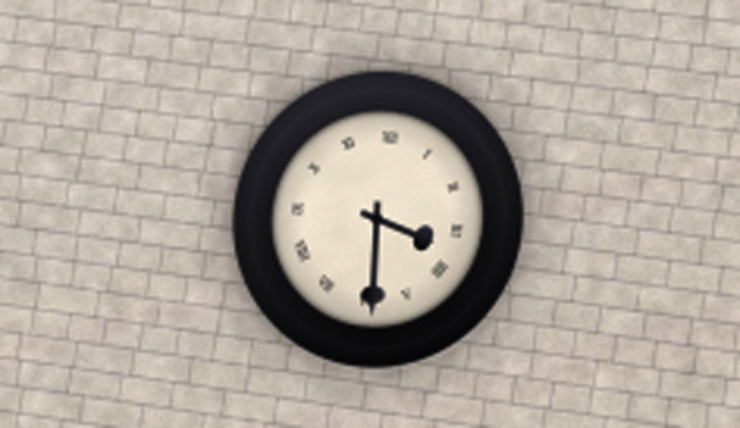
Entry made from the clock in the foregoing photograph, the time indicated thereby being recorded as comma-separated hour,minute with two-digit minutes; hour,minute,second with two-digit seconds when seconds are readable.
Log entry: 3,29
